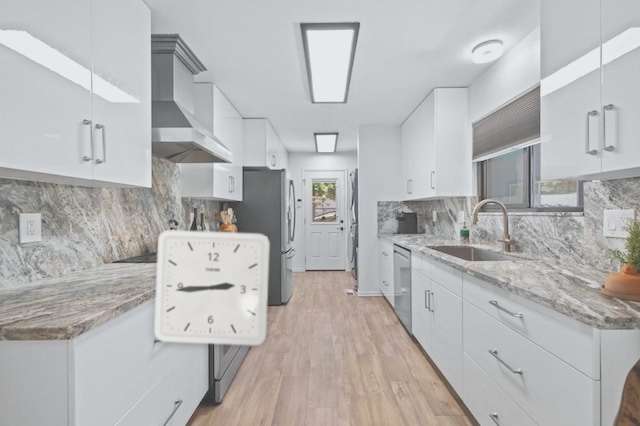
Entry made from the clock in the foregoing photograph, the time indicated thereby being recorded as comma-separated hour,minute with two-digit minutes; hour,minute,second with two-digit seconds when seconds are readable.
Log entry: 2,44
